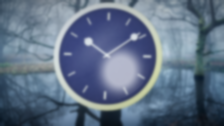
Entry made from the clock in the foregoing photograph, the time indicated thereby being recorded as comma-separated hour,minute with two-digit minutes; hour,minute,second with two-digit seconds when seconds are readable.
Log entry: 10,09
